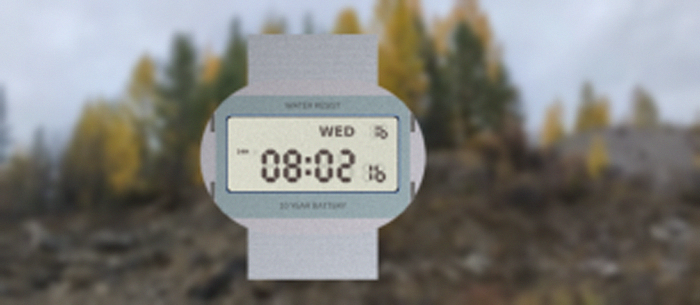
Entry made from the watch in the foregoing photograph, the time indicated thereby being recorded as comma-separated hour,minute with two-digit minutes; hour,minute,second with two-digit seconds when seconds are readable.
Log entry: 8,02,16
